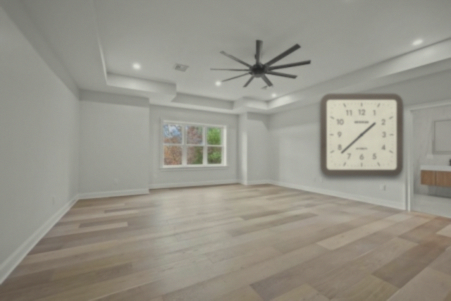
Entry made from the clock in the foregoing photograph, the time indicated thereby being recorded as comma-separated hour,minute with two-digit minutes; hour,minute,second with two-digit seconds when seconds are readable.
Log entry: 1,38
